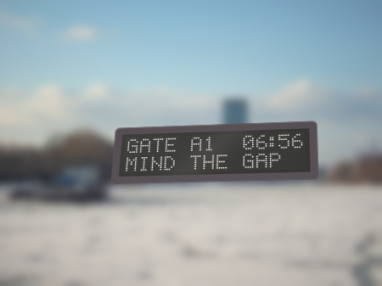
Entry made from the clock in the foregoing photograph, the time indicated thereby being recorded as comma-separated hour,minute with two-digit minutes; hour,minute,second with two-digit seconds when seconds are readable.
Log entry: 6,56
